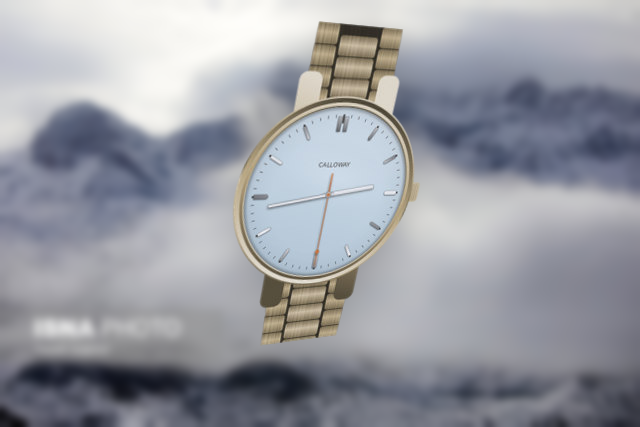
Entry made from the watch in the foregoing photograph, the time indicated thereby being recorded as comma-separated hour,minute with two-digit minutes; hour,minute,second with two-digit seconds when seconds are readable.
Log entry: 2,43,30
